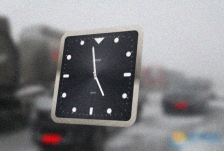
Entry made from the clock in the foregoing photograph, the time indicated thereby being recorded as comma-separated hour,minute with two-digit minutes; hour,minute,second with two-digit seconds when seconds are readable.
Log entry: 4,58
